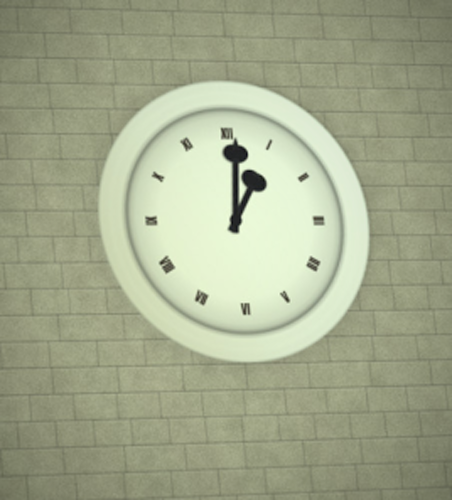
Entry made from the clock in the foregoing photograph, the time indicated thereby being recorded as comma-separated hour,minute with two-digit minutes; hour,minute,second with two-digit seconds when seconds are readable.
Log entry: 1,01
